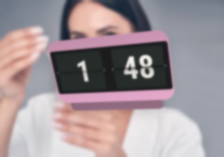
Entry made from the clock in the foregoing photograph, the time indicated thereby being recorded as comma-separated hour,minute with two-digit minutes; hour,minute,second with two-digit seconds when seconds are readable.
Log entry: 1,48
